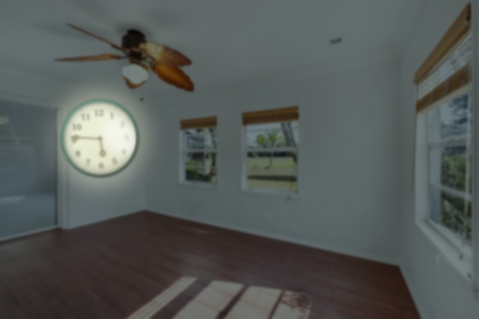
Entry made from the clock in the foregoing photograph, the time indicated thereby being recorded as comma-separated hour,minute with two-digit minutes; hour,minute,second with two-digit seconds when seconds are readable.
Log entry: 5,46
